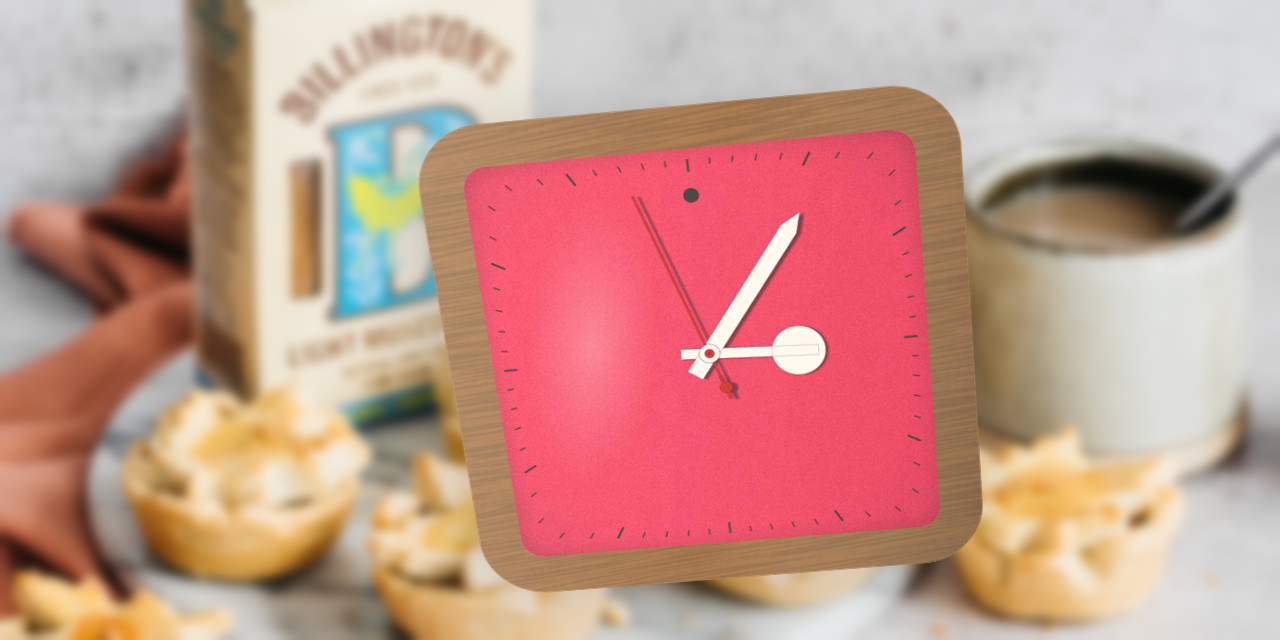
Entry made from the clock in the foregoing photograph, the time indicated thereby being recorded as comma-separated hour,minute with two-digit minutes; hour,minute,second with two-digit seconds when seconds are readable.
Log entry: 3,05,57
